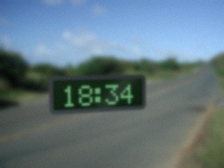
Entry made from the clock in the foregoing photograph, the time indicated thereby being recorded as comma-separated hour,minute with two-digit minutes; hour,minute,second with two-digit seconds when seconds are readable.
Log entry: 18,34
